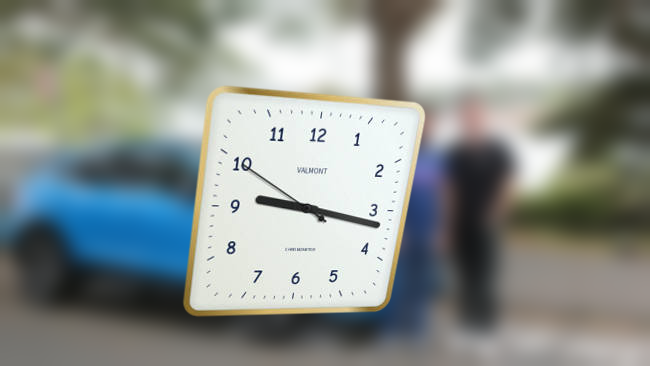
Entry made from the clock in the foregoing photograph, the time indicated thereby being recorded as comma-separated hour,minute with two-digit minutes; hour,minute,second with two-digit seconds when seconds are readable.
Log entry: 9,16,50
